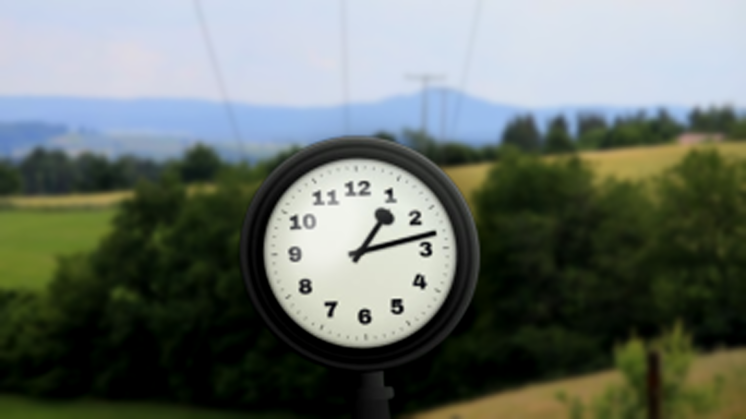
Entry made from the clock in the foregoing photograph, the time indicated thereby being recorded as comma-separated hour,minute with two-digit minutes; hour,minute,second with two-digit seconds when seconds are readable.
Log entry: 1,13
